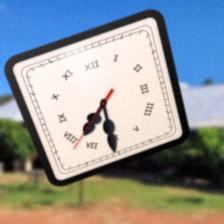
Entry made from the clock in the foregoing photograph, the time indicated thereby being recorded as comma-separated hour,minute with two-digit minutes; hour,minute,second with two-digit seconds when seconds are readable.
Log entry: 7,30,38
